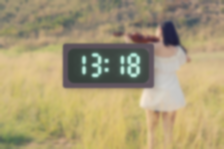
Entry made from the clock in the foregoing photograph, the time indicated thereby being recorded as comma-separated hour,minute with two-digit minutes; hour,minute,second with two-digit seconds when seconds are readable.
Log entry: 13,18
